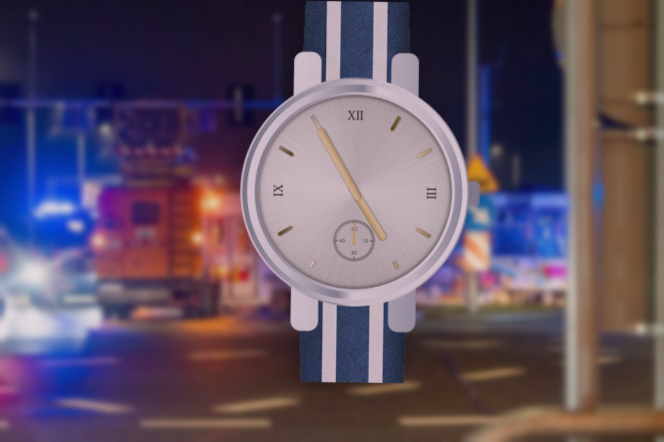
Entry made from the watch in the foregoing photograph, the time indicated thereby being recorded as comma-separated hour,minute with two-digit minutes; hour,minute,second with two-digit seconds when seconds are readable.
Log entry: 4,55
